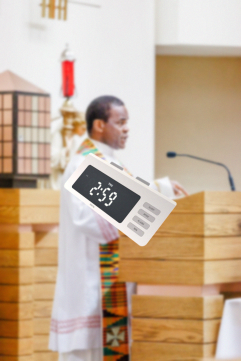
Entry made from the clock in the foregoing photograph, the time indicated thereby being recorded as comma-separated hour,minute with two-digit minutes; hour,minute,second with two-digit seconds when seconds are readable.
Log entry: 2,59
